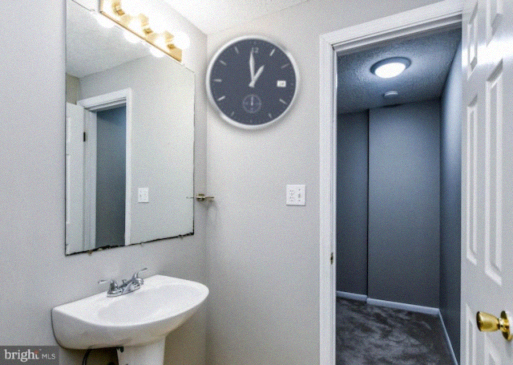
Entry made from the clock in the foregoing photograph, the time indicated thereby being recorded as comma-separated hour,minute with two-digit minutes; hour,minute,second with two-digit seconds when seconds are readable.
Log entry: 12,59
